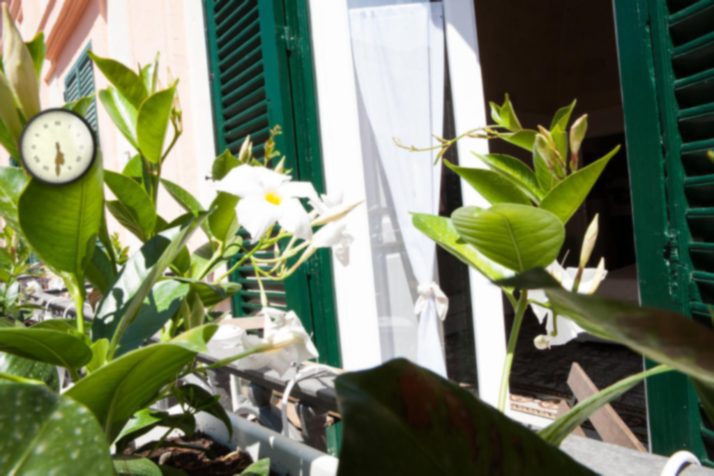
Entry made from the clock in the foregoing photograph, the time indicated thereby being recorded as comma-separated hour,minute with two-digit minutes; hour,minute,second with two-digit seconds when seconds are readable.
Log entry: 5,30
